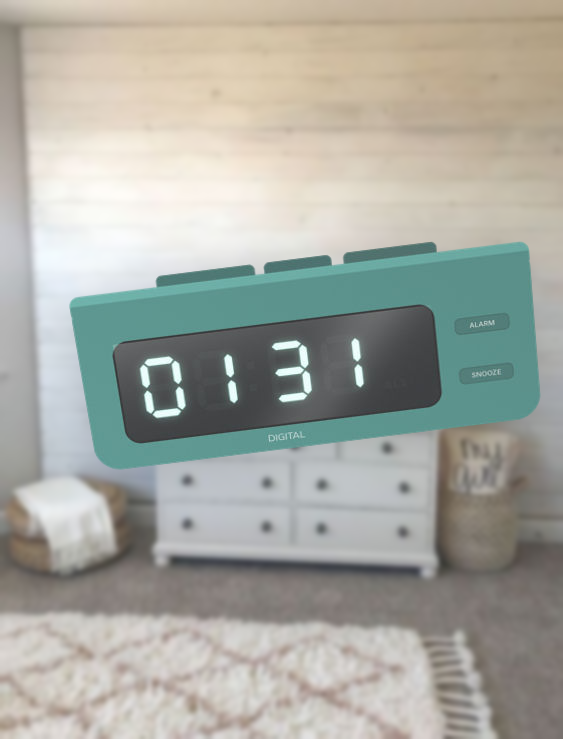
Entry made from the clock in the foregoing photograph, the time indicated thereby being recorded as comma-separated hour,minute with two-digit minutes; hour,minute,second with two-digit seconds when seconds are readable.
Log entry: 1,31
